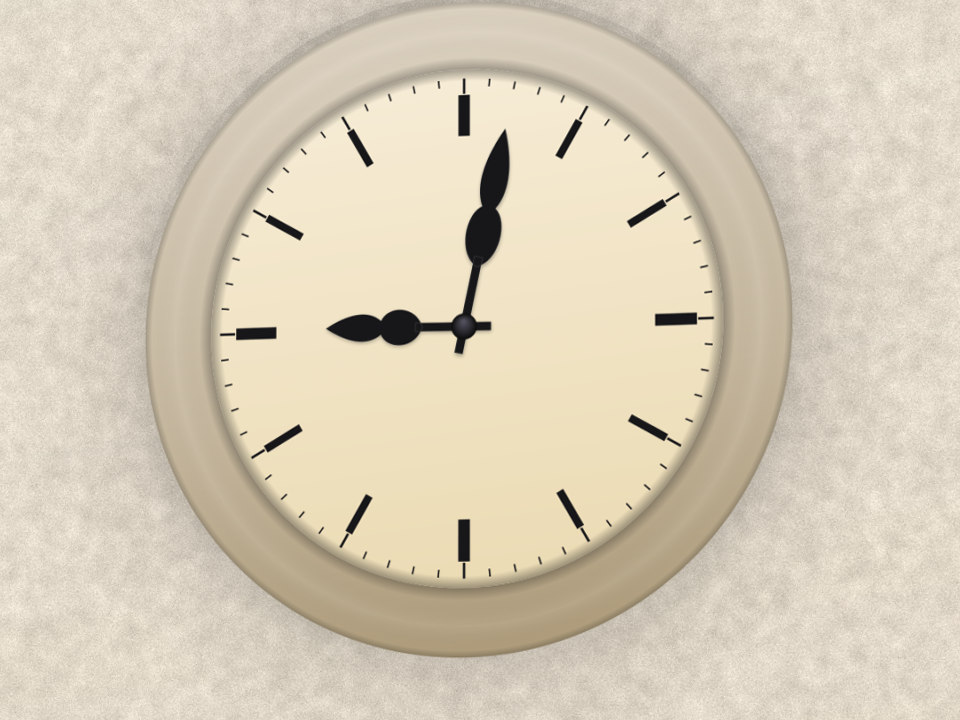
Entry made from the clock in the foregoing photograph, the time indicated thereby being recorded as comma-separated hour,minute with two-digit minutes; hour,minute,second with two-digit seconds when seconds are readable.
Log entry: 9,02
